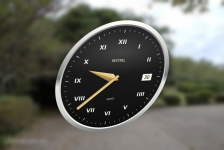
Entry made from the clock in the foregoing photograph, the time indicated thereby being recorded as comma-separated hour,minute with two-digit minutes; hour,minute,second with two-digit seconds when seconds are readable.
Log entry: 9,38
